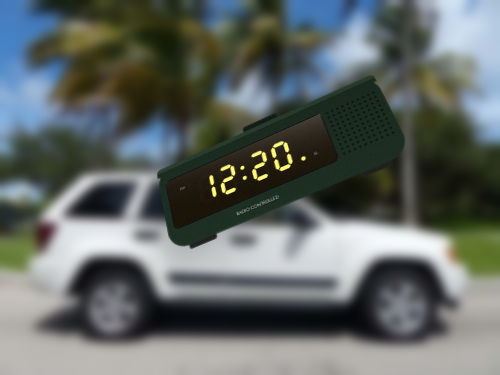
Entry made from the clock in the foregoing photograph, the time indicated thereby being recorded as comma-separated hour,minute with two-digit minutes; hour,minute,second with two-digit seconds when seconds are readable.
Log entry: 12,20
